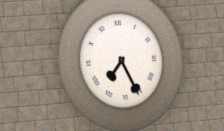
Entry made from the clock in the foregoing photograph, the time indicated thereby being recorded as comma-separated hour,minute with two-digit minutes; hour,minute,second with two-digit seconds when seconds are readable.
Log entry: 7,26
